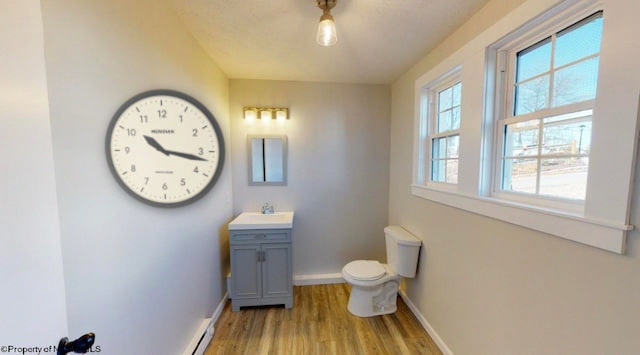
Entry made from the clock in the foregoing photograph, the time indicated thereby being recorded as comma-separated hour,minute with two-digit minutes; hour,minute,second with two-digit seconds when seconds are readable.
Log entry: 10,17
